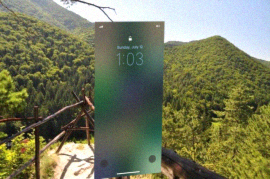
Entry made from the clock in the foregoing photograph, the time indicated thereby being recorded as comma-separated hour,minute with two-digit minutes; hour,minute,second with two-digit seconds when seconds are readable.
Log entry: 1,03
